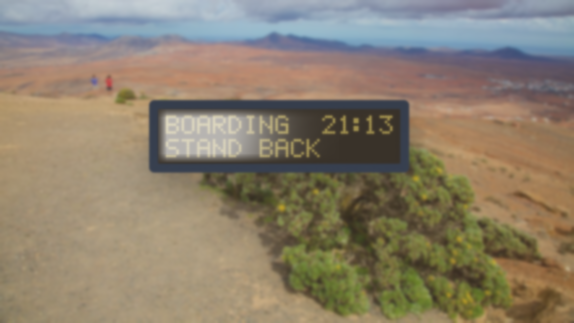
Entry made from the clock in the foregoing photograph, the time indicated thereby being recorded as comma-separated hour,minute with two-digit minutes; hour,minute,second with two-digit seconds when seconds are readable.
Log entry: 21,13
